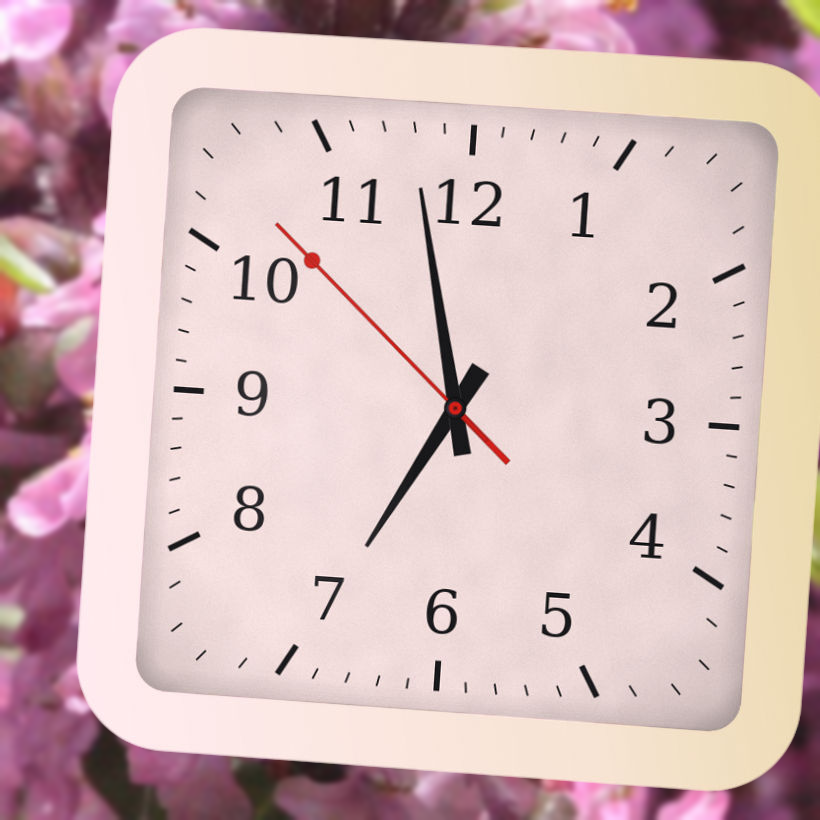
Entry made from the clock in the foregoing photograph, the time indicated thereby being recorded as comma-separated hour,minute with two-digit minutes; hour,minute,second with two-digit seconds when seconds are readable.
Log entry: 6,57,52
